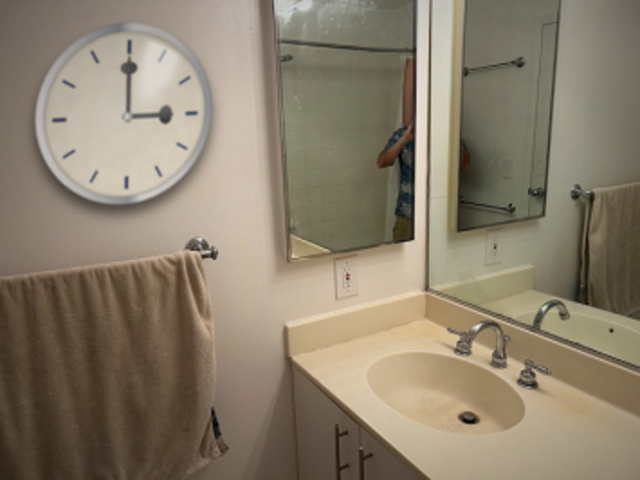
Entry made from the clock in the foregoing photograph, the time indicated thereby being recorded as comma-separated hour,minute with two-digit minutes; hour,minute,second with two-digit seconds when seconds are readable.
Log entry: 3,00
